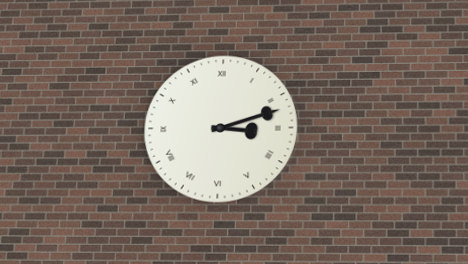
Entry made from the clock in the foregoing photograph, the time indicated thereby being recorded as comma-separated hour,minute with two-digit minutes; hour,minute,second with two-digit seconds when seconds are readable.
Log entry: 3,12
